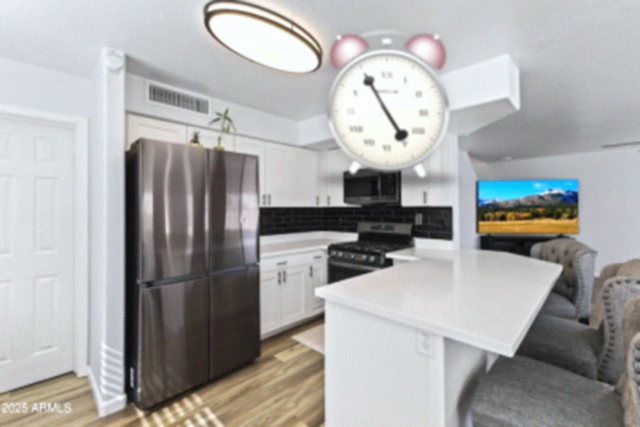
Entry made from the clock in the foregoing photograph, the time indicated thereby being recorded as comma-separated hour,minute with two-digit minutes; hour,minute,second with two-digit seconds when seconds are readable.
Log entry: 4,55
